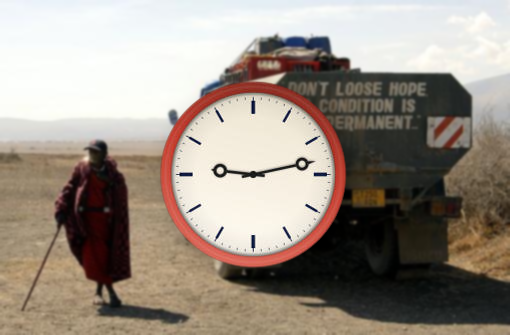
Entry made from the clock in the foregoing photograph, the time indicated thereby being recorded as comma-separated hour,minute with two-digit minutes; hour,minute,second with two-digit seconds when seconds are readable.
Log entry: 9,13
